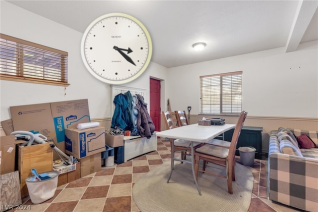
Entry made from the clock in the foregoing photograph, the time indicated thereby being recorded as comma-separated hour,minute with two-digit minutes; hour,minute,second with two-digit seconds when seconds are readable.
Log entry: 3,22
